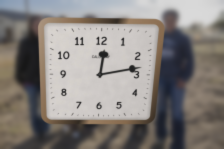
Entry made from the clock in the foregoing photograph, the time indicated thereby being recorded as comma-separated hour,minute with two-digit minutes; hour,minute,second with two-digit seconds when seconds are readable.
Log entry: 12,13
